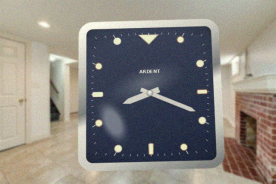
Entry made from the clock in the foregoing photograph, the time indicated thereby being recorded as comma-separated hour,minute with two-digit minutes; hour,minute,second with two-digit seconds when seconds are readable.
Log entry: 8,19
